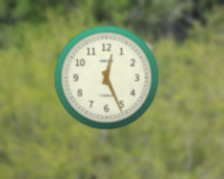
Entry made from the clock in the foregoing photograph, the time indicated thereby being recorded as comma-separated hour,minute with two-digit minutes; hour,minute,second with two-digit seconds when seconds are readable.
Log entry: 12,26
